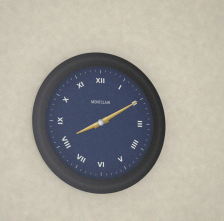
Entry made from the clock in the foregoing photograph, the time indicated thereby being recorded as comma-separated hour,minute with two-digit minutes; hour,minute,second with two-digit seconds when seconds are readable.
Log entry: 8,10
